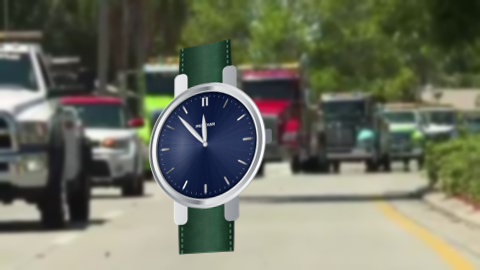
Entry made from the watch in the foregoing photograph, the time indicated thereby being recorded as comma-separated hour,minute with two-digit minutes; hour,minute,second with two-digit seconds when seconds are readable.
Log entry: 11,53
